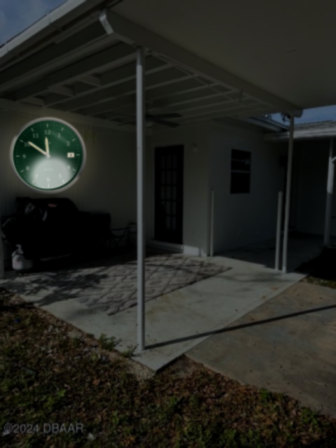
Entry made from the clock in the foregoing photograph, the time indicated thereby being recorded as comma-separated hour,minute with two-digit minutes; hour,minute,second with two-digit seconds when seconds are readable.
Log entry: 11,51
